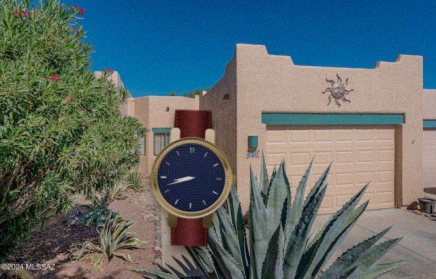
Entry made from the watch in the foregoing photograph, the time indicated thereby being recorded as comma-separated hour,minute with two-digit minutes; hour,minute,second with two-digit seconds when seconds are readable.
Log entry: 8,42
